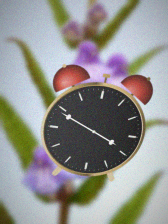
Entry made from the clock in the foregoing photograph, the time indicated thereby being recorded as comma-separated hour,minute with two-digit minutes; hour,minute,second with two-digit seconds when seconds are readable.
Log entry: 3,49
